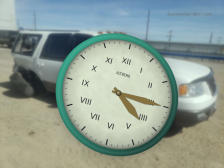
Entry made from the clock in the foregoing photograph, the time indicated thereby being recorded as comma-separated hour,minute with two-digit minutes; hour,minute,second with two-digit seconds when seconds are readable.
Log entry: 4,15
